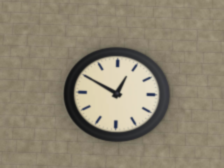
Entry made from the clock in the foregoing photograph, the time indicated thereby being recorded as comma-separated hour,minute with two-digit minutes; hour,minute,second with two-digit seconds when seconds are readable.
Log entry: 12,50
